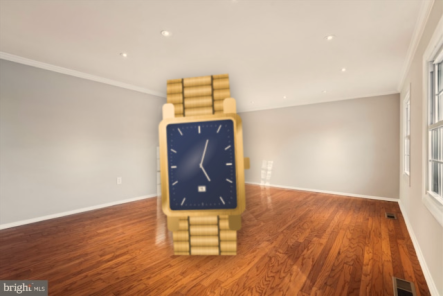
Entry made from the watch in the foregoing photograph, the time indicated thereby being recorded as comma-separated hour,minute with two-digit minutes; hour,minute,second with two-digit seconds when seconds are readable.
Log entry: 5,03
